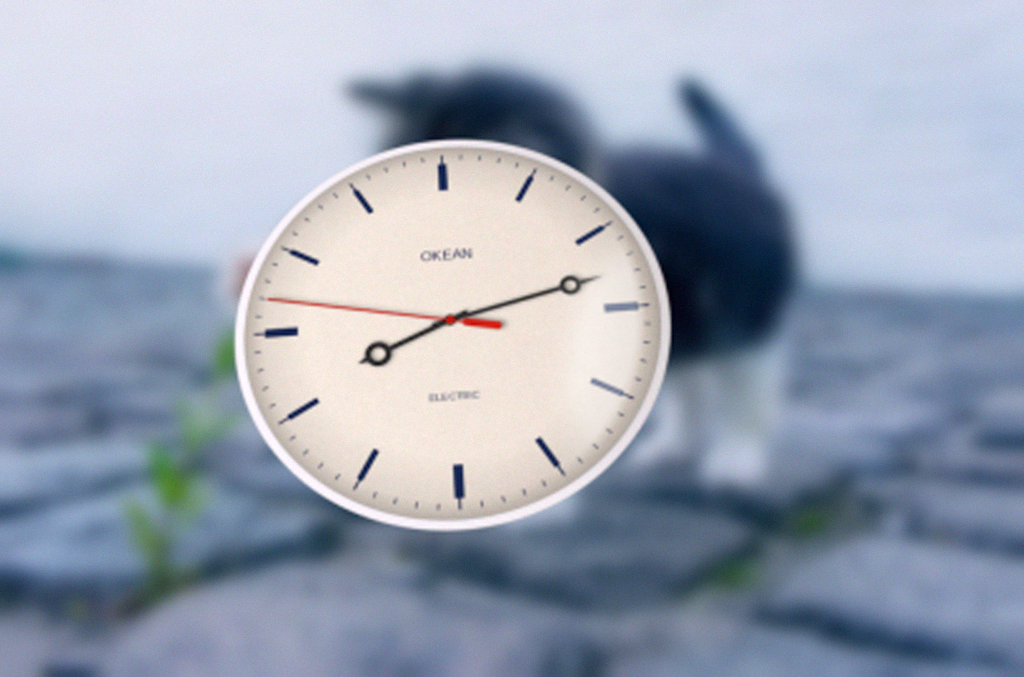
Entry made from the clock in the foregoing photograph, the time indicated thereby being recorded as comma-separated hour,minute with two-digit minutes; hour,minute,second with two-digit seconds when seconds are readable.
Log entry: 8,12,47
